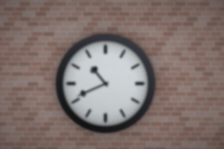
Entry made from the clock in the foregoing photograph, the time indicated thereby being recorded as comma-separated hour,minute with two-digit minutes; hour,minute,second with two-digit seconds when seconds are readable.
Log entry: 10,41
